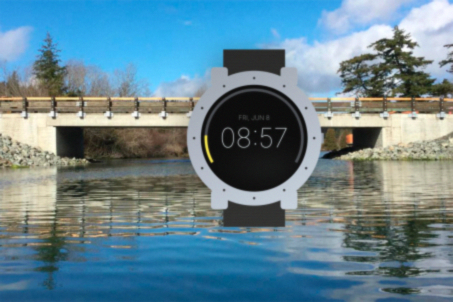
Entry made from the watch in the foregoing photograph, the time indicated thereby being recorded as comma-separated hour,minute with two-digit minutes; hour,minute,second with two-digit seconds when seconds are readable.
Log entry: 8,57
